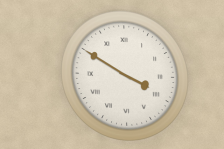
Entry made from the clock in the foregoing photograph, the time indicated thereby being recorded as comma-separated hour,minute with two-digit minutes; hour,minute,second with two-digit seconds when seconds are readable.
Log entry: 3,50
